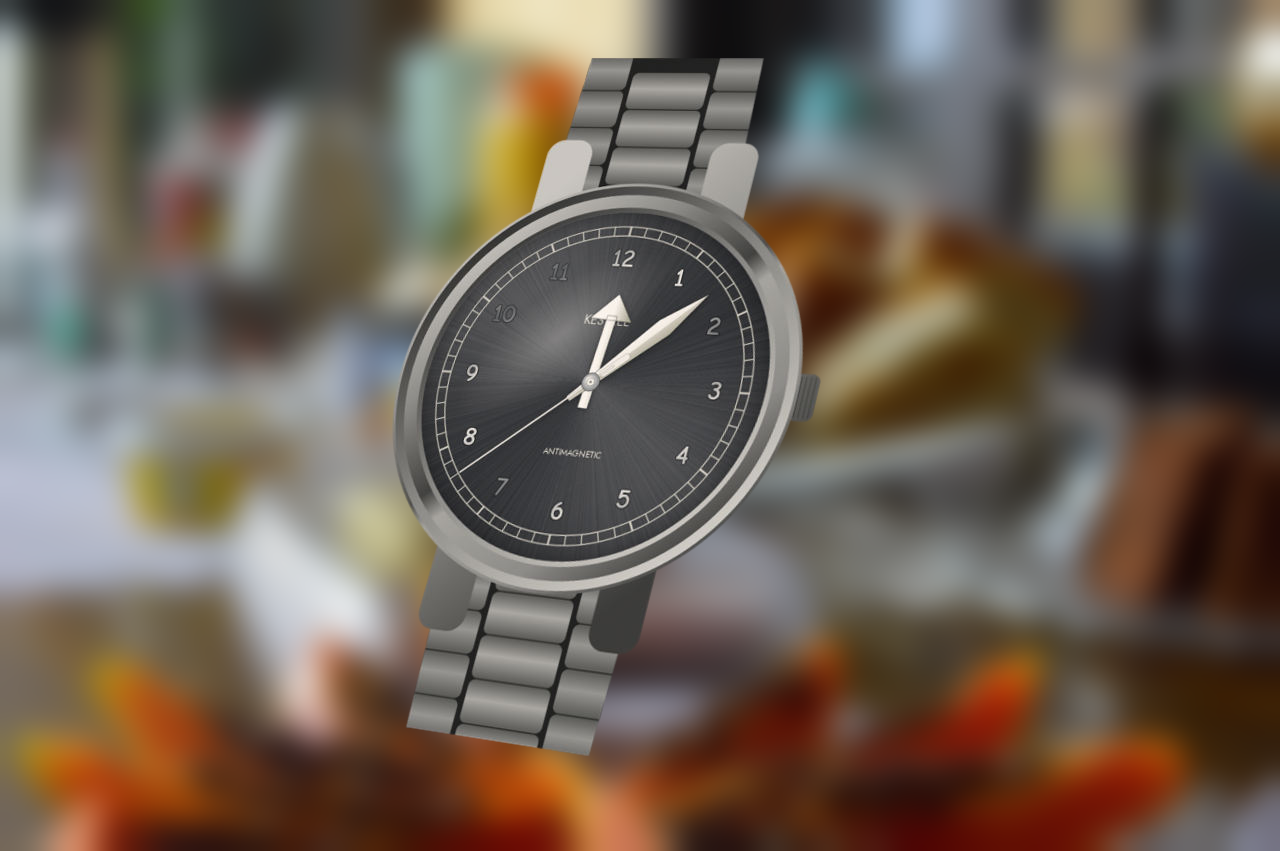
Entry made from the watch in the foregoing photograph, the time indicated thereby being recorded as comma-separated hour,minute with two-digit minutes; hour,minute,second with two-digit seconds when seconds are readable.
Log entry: 12,07,38
